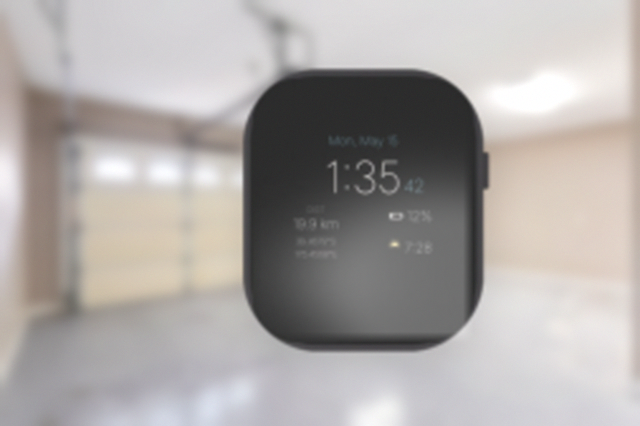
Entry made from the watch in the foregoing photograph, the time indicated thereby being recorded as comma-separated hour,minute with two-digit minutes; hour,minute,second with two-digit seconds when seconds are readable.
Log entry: 1,35
